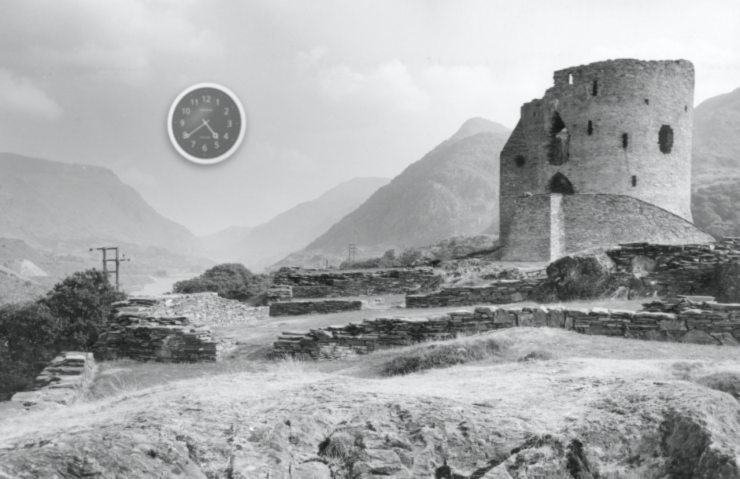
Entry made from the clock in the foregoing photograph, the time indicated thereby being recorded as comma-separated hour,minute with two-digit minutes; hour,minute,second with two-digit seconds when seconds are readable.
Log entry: 4,39
